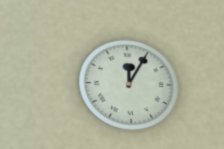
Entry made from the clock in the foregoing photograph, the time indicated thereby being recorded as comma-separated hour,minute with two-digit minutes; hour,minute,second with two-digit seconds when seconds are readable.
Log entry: 12,05
